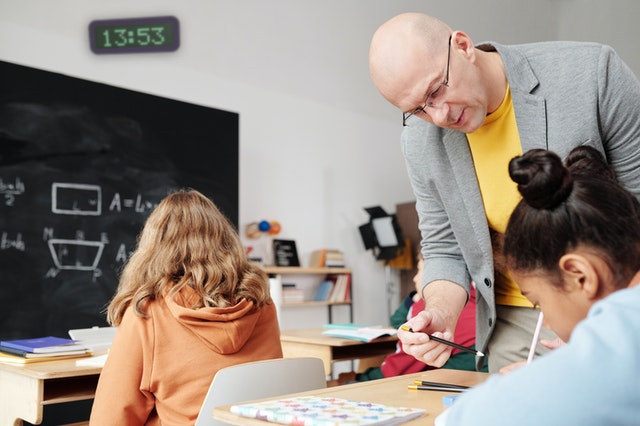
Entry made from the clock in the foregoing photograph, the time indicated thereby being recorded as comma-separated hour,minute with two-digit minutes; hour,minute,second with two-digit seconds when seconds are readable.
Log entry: 13,53
